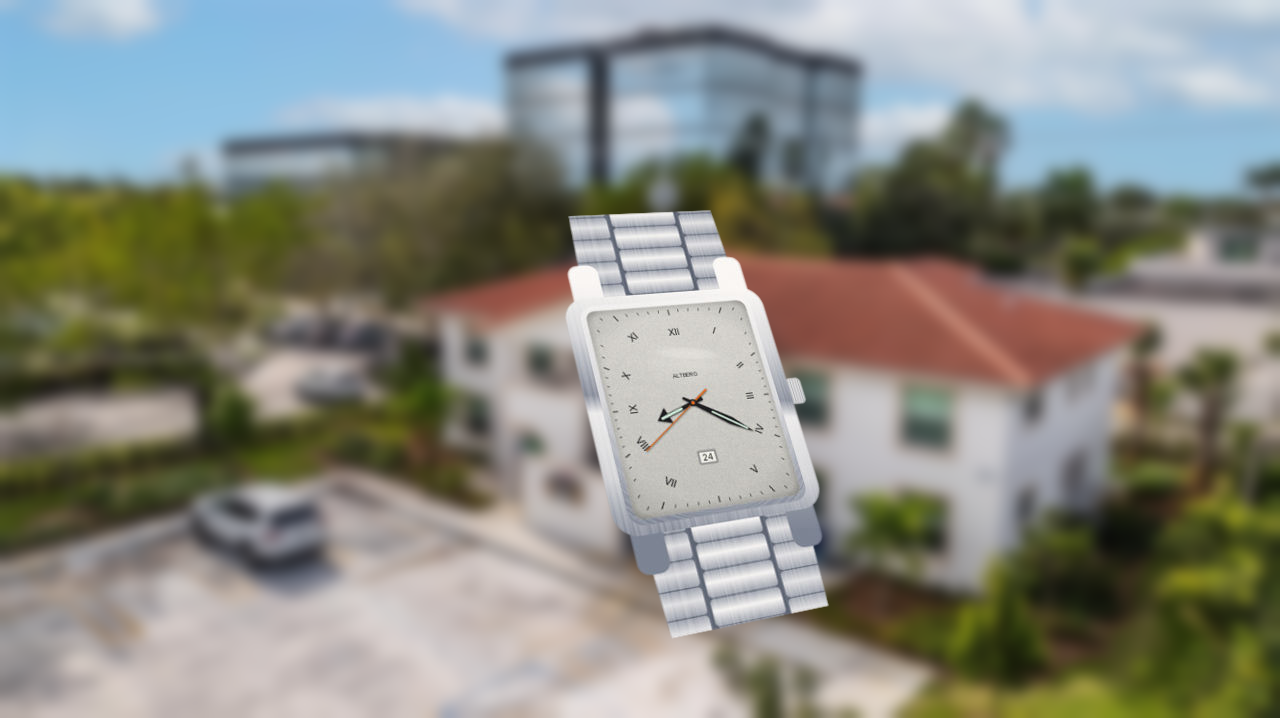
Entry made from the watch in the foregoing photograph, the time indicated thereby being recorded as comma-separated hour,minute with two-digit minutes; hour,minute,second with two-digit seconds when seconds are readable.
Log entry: 8,20,39
